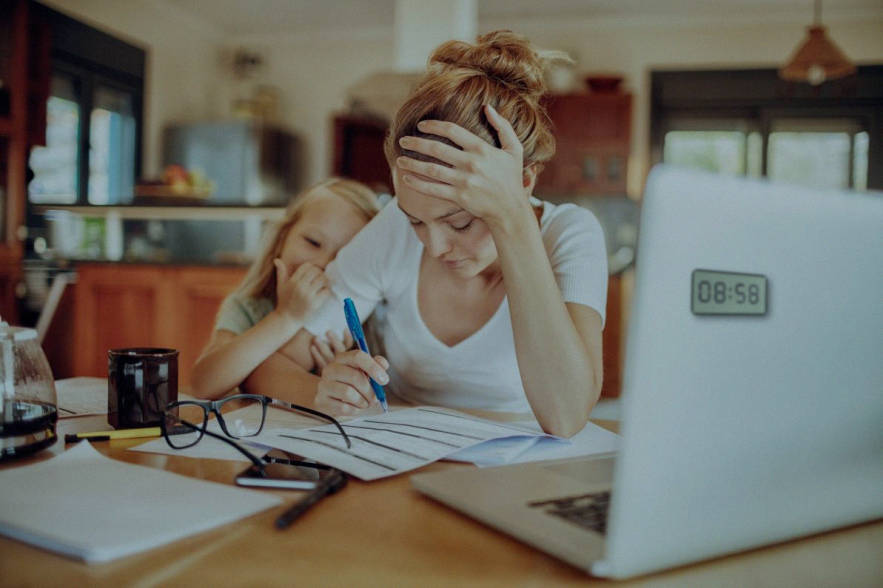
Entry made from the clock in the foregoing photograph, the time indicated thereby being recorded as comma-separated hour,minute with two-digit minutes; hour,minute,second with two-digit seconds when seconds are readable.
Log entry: 8,58
